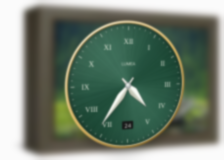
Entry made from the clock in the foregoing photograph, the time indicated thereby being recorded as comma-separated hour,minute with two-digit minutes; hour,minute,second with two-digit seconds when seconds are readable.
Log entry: 4,36
